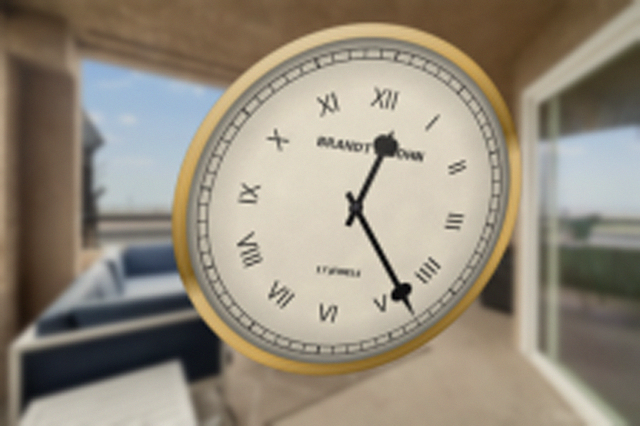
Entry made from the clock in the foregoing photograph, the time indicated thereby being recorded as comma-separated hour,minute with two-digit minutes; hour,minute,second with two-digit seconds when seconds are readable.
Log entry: 12,23
